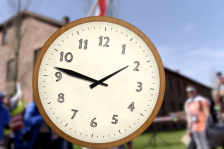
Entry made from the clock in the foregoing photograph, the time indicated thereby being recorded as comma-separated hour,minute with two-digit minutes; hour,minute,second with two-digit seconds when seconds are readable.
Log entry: 1,47
